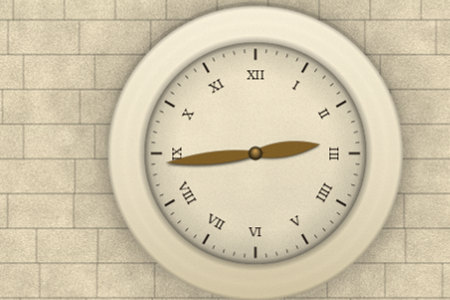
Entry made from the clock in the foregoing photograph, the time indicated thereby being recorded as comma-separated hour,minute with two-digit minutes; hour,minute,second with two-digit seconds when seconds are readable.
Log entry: 2,44
